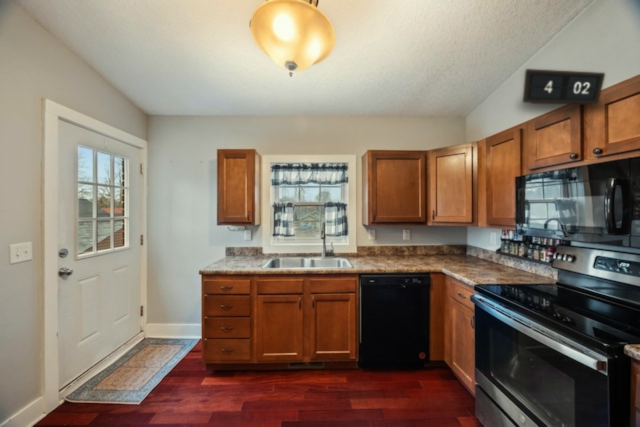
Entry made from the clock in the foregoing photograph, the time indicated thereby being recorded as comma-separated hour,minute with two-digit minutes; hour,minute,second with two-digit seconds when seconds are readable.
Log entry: 4,02
